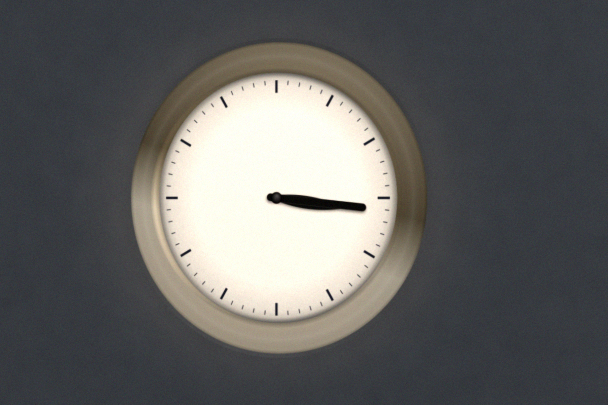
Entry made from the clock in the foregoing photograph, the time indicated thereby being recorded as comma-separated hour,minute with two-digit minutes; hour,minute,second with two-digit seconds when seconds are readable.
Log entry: 3,16
